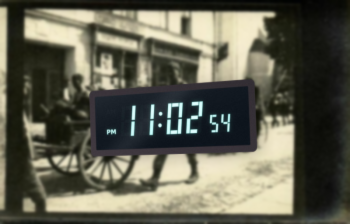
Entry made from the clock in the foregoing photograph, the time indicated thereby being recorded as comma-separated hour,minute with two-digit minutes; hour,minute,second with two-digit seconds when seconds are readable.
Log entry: 11,02,54
